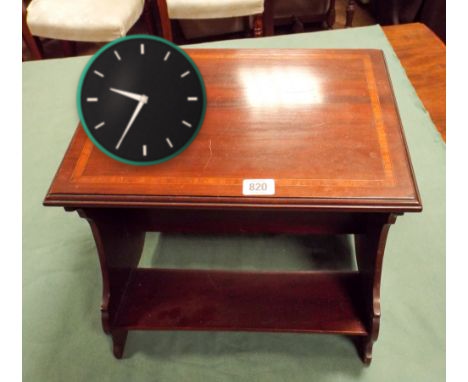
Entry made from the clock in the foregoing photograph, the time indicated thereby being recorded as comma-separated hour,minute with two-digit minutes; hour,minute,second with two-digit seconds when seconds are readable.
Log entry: 9,35
